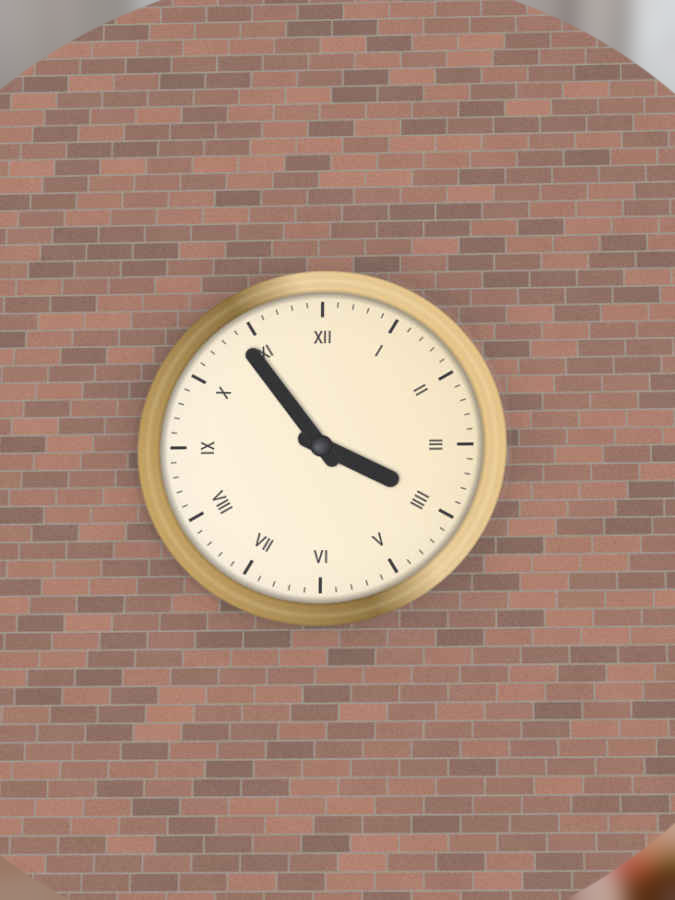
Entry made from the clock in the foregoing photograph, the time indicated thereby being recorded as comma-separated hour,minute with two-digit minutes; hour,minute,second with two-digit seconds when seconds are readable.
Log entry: 3,54
